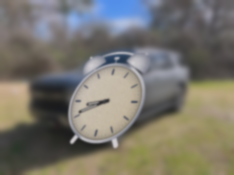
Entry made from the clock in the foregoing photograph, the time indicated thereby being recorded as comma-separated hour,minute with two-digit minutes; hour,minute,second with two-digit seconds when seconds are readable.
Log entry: 8,41
